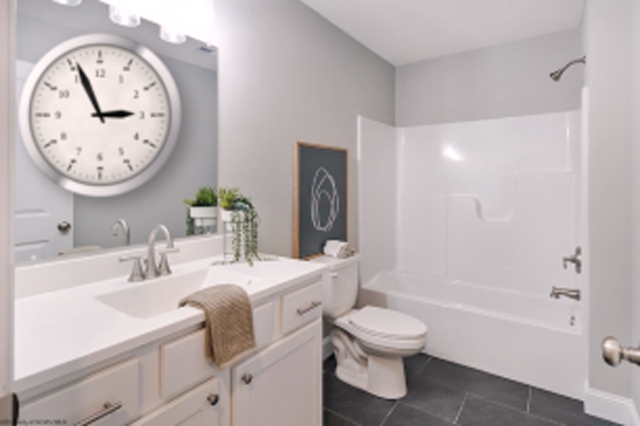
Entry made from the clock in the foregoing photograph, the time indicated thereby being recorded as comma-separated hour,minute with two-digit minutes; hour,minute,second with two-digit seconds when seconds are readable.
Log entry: 2,56
